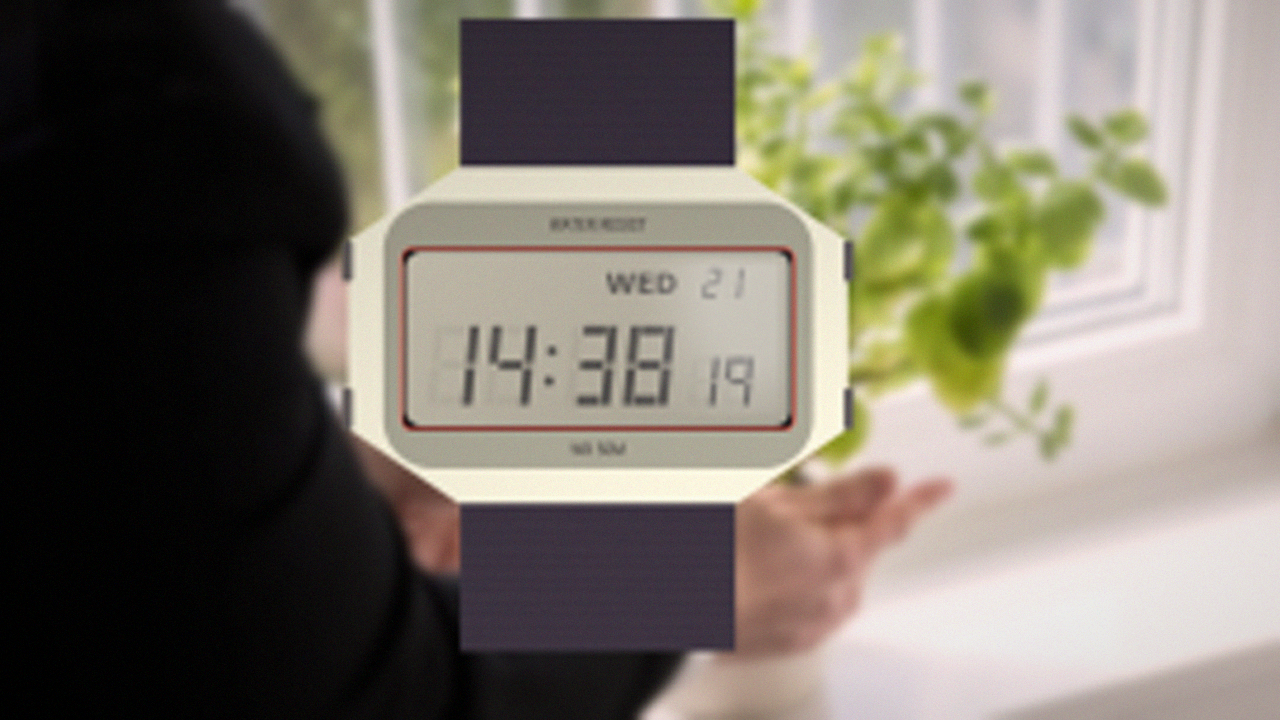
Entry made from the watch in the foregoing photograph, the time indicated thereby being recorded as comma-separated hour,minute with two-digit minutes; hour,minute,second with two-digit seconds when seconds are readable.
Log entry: 14,38,19
